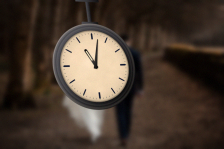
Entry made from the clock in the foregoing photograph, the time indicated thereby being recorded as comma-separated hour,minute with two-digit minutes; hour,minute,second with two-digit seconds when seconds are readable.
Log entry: 11,02
